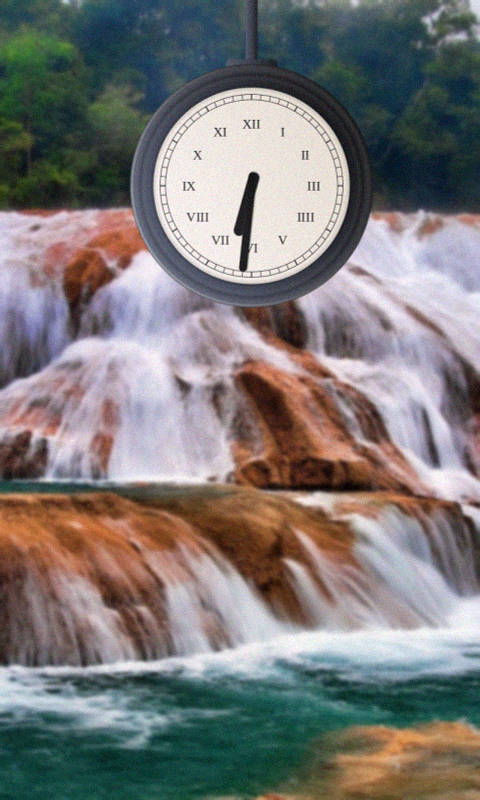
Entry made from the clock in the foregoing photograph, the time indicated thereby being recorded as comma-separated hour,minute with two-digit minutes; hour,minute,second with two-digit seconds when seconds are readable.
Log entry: 6,31
